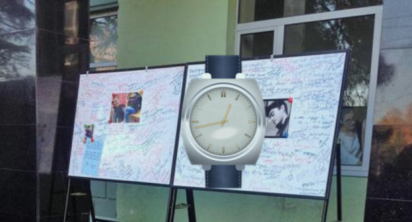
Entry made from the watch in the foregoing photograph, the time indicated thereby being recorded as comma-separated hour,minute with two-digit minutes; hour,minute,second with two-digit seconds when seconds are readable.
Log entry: 12,43
